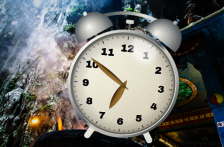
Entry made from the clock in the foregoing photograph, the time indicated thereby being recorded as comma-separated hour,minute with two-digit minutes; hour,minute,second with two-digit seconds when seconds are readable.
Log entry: 6,51
